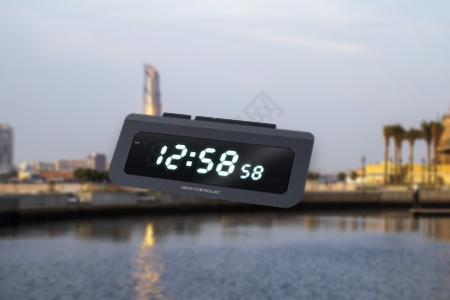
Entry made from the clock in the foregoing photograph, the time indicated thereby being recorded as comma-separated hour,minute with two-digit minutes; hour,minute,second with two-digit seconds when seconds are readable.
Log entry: 12,58,58
